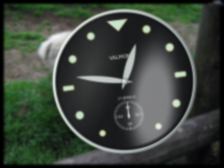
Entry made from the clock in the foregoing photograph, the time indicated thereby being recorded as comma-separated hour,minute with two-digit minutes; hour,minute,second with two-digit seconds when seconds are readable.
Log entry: 12,47
